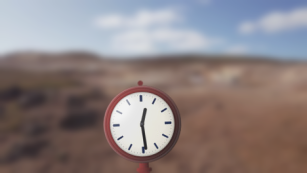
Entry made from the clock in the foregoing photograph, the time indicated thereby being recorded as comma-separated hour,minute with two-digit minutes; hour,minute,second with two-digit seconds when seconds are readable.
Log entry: 12,29
